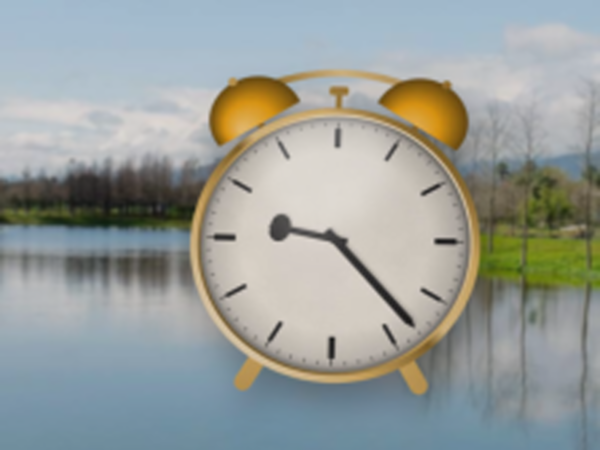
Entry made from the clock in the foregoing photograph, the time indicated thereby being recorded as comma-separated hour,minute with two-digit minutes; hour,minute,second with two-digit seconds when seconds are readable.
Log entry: 9,23
